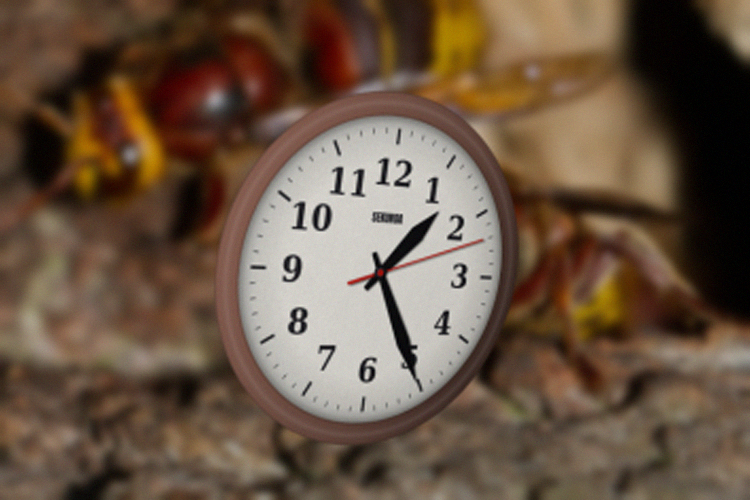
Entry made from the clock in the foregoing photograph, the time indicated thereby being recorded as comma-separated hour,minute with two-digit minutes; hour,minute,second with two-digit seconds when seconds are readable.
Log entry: 1,25,12
